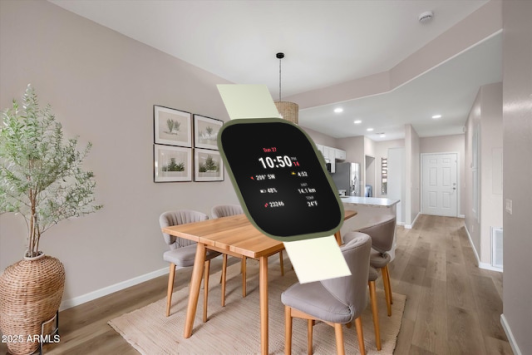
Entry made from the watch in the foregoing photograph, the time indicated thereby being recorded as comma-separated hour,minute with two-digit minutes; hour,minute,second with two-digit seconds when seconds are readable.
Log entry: 10,50
